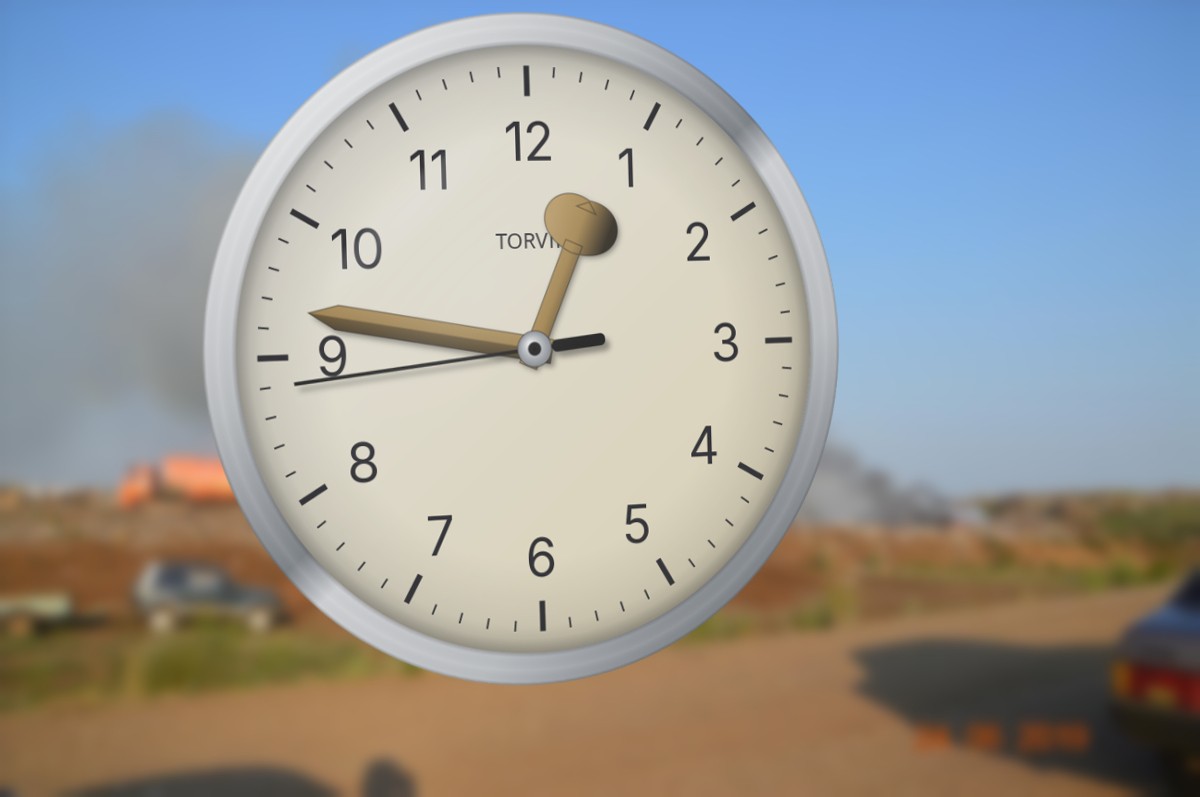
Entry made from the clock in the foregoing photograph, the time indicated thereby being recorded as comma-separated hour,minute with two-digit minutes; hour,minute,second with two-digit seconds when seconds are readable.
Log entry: 12,46,44
